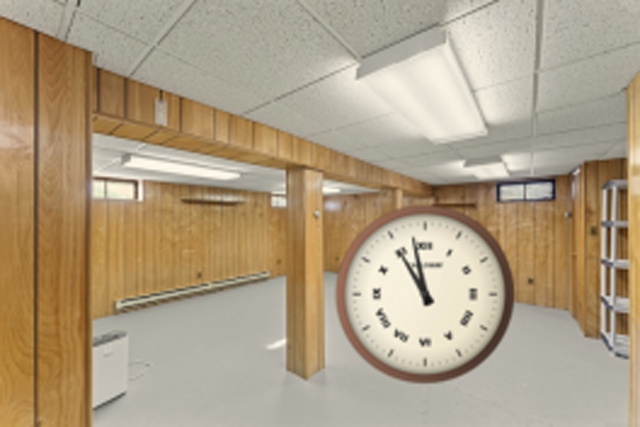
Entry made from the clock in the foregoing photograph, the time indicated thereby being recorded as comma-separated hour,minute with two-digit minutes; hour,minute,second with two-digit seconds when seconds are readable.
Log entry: 10,58
